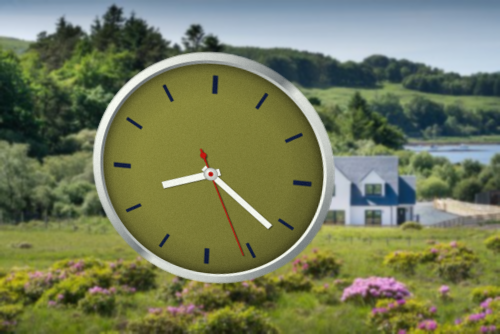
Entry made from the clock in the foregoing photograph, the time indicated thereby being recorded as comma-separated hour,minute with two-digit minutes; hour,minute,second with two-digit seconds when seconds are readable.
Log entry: 8,21,26
